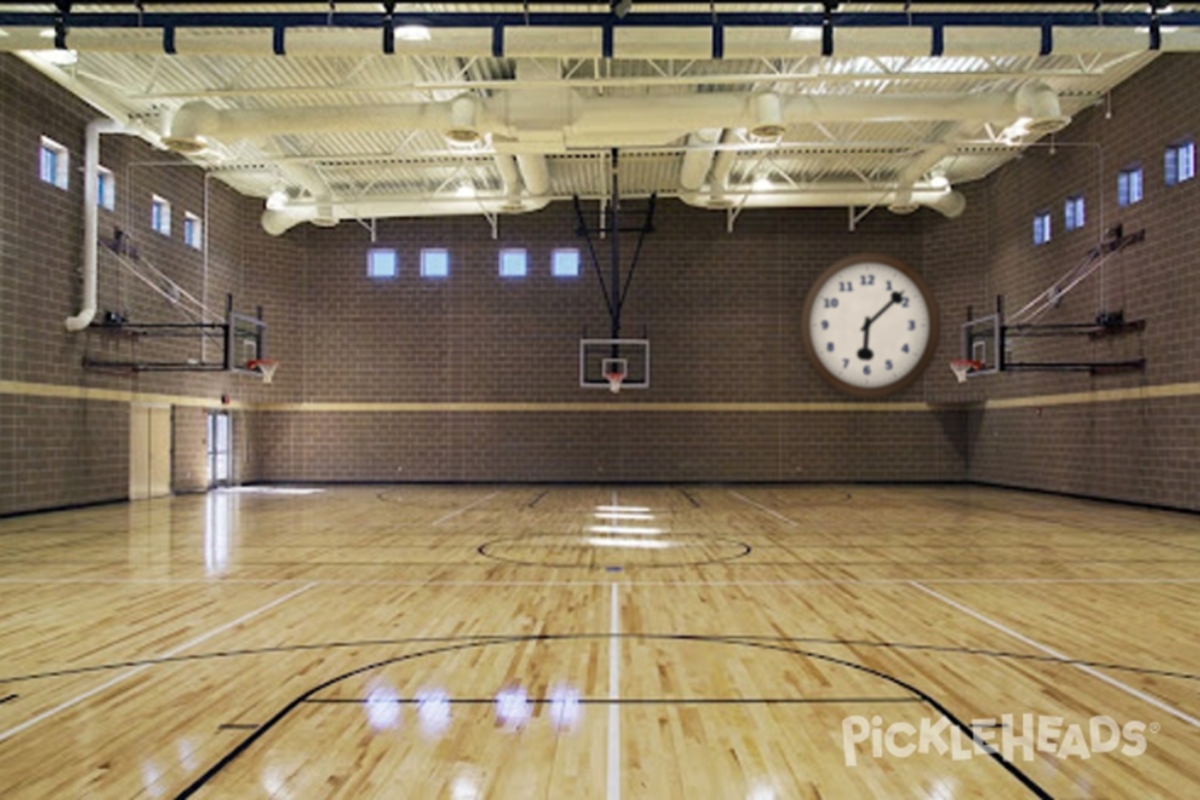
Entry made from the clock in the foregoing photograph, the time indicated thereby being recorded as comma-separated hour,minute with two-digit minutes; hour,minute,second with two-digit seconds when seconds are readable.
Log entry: 6,08
